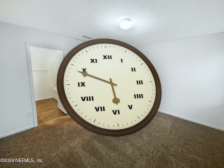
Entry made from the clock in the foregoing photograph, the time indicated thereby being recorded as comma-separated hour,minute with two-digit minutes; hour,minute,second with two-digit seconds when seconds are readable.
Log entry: 5,49
